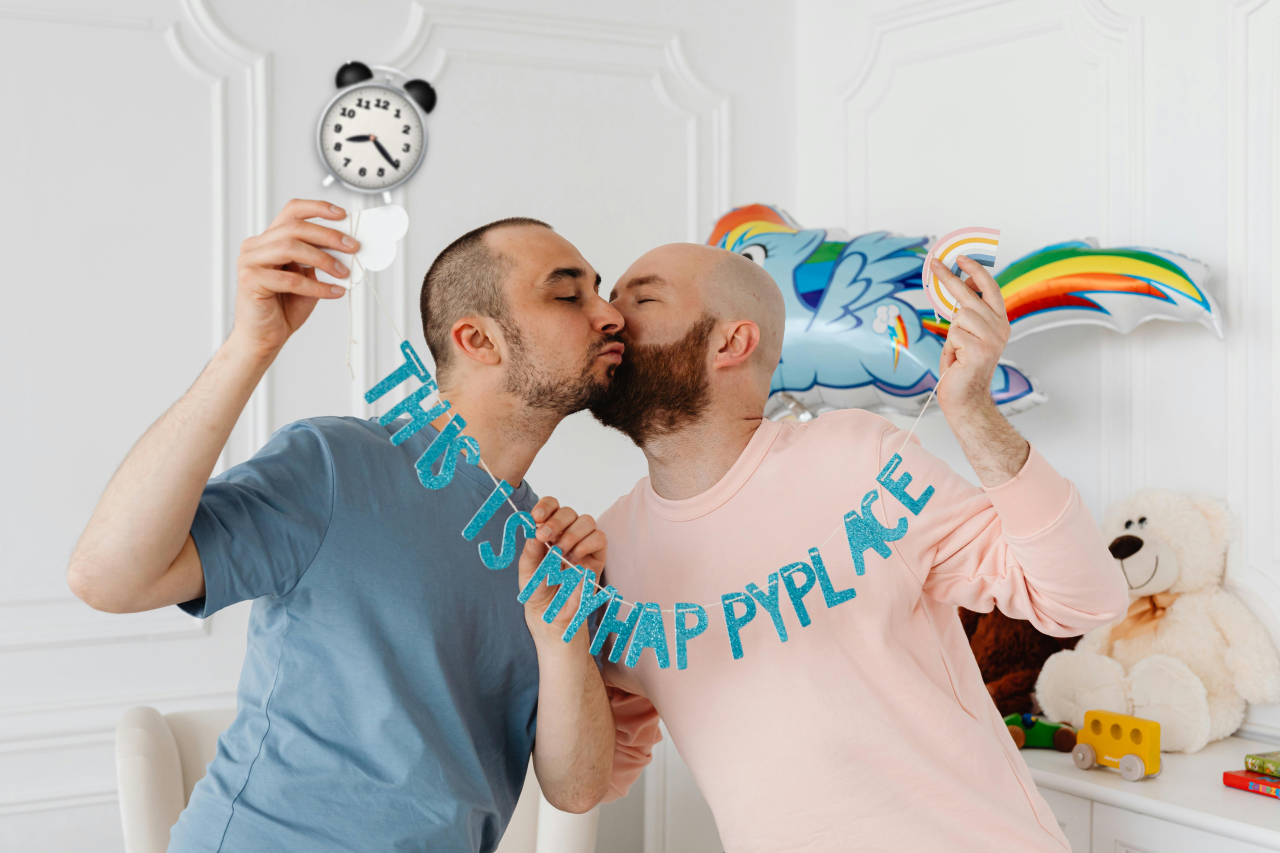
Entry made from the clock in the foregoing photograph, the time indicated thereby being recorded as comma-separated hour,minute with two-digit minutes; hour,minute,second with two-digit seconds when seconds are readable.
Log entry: 8,21
